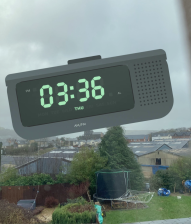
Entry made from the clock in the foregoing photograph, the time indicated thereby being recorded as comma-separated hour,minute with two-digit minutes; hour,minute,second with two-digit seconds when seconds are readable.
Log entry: 3,36
